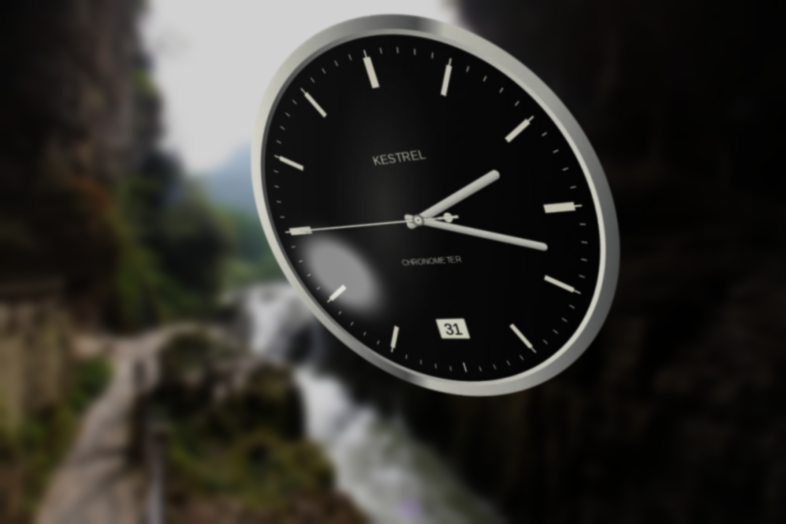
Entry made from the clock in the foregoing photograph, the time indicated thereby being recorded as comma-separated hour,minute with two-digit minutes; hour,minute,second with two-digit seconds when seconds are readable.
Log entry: 2,17,45
